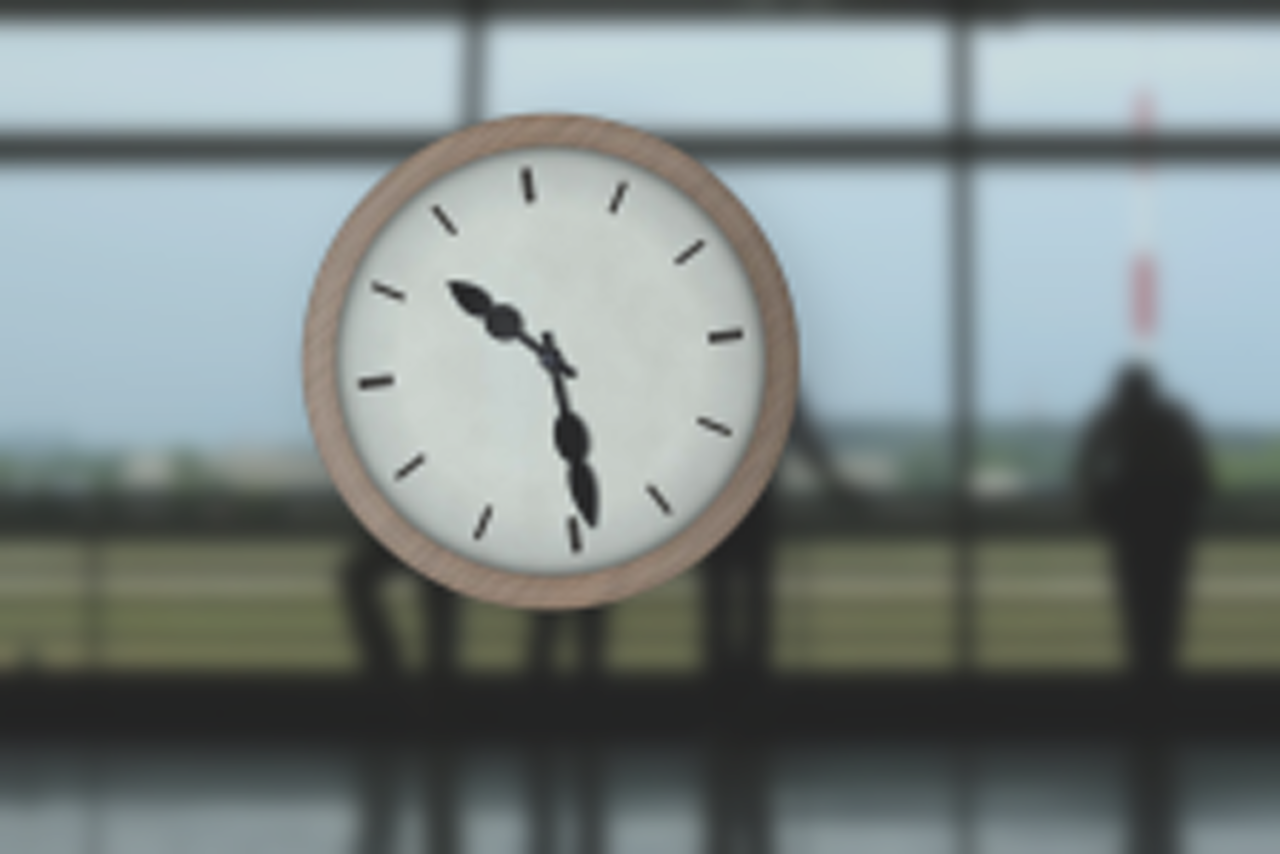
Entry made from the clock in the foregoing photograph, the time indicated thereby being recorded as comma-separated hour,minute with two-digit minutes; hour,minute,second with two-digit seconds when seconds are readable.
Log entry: 10,29
